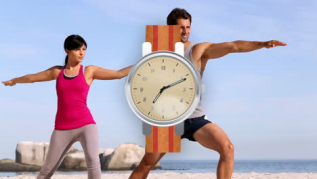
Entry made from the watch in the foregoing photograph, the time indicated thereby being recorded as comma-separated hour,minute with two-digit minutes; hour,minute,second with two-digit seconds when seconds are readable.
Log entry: 7,11
